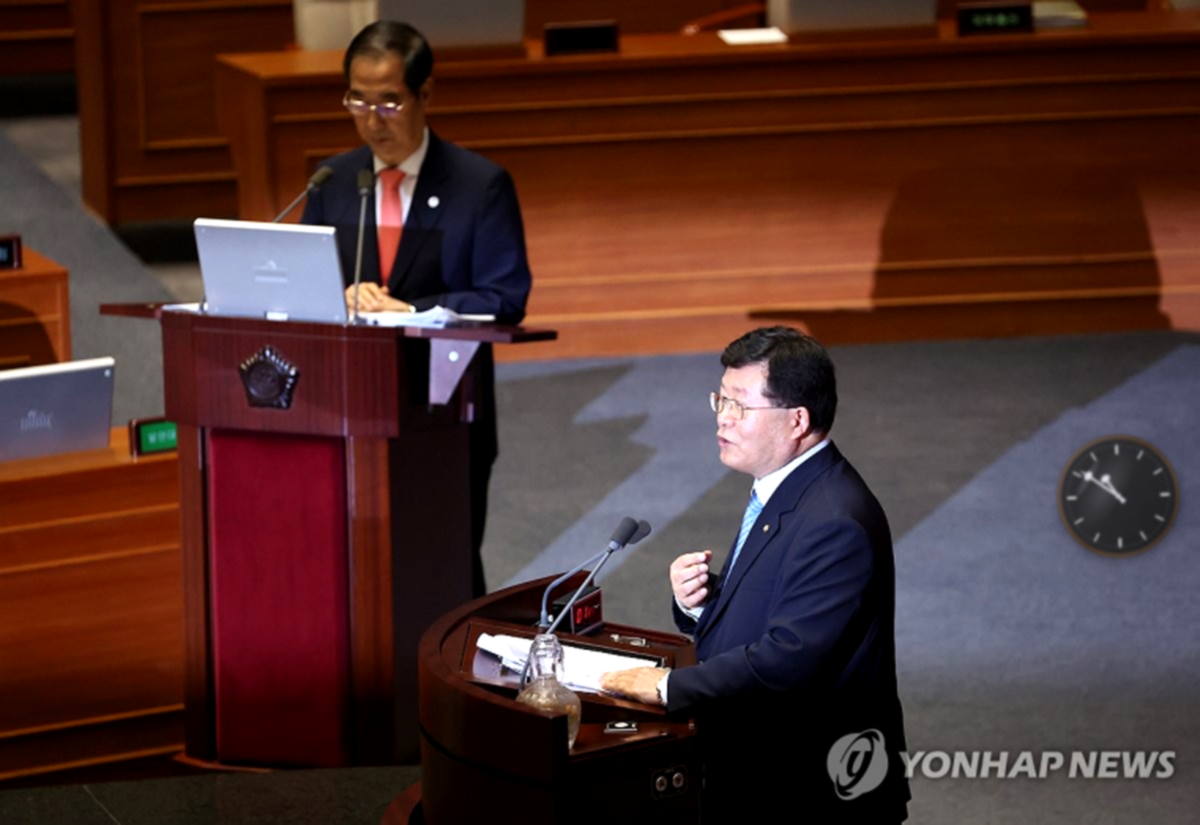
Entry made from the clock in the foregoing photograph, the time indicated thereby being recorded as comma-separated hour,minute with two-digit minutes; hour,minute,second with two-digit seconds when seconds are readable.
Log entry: 10,51
